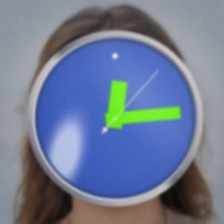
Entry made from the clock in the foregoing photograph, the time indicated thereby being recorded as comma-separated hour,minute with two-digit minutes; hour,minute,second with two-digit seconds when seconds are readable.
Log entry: 12,14,07
